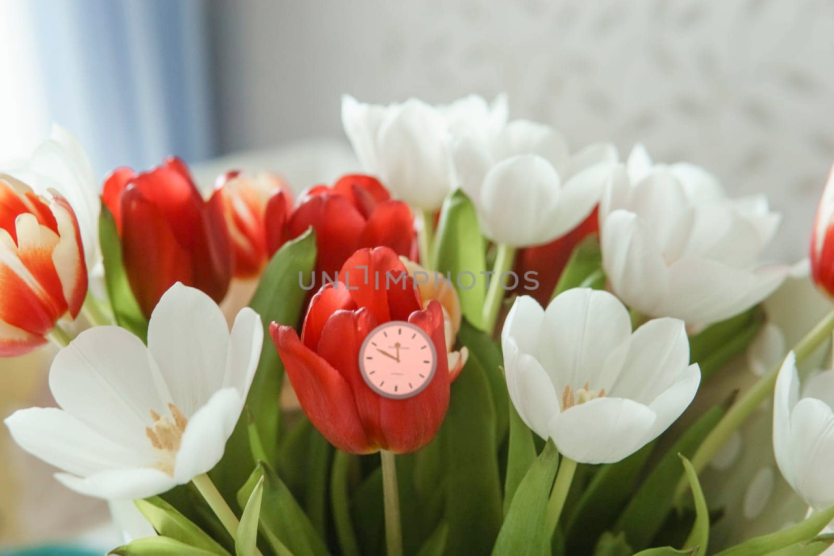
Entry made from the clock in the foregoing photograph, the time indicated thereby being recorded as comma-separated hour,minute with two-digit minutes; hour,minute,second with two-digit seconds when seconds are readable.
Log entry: 11,49
